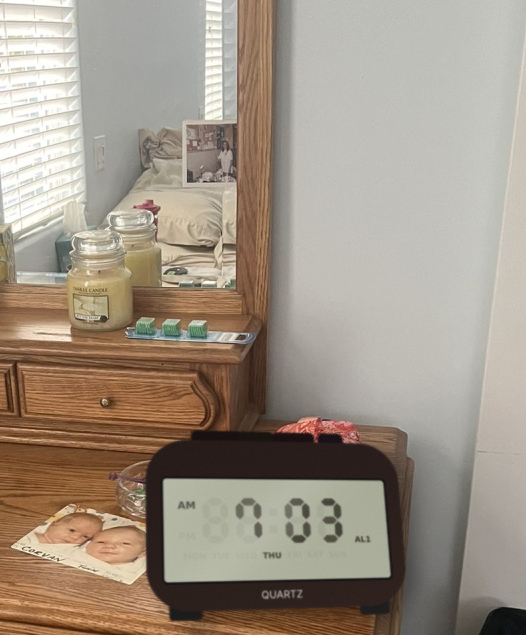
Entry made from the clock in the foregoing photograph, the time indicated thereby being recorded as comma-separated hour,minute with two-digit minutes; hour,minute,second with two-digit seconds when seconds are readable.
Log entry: 7,03
